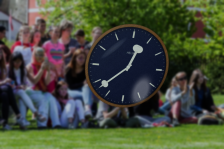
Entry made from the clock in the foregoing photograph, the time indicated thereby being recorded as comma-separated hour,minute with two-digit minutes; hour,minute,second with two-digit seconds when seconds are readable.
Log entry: 12,38
